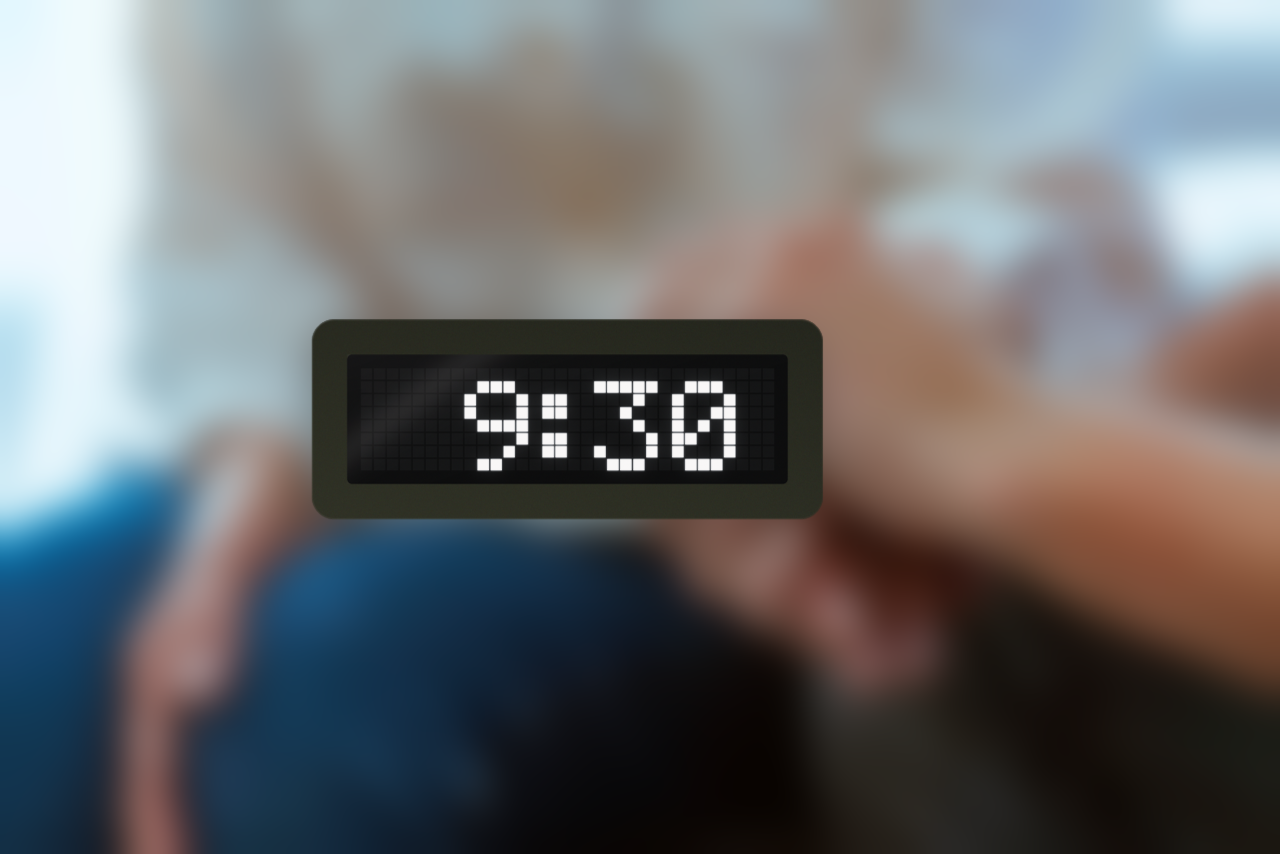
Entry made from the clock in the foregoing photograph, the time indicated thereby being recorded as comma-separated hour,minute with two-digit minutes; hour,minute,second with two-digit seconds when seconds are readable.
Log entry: 9,30
